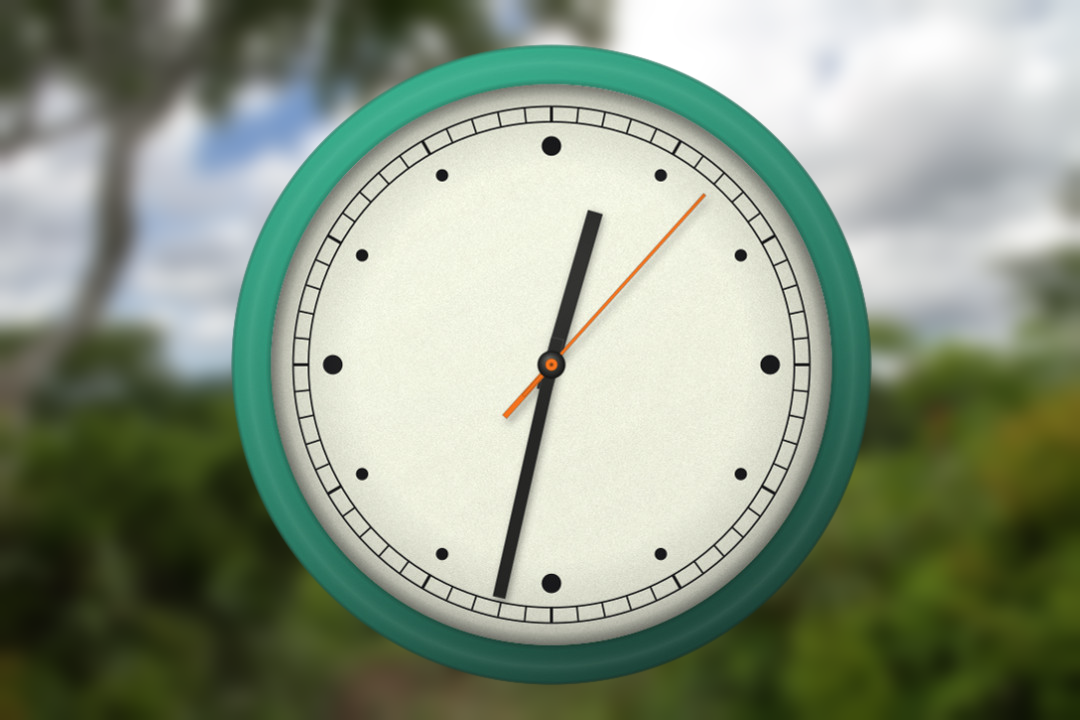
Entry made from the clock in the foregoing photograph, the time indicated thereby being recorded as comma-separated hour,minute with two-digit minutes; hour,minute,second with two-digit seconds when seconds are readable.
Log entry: 12,32,07
